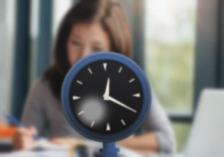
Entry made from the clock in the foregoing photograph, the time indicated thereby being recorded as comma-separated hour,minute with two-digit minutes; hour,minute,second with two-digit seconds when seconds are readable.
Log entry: 12,20
